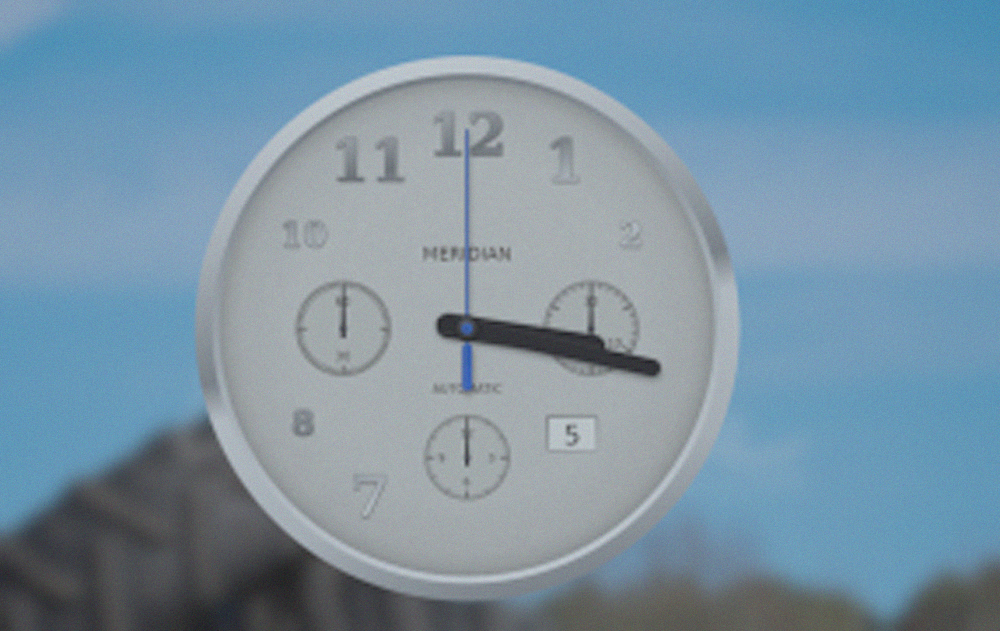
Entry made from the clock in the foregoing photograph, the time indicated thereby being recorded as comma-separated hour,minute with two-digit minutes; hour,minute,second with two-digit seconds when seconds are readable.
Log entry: 3,17
